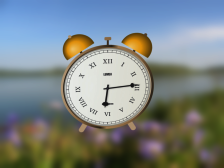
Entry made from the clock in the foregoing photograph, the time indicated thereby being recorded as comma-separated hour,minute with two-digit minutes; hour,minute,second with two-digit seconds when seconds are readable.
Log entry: 6,14
